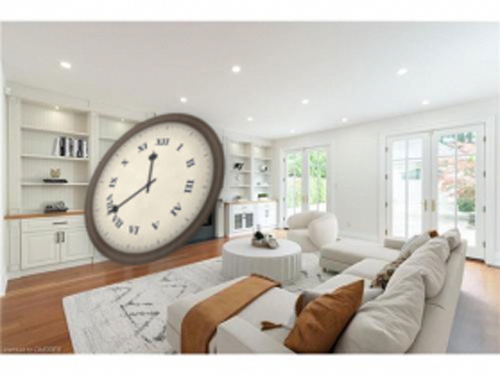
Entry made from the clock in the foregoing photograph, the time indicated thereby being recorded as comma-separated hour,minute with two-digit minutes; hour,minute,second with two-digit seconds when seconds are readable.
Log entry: 11,38
